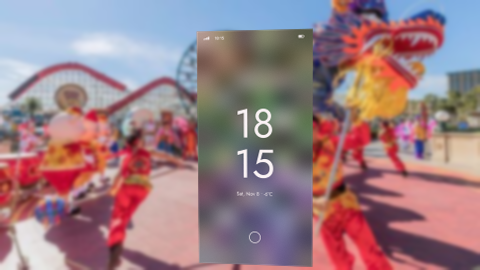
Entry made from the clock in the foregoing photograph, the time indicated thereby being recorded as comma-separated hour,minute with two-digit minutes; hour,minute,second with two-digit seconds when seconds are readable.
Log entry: 18,15
